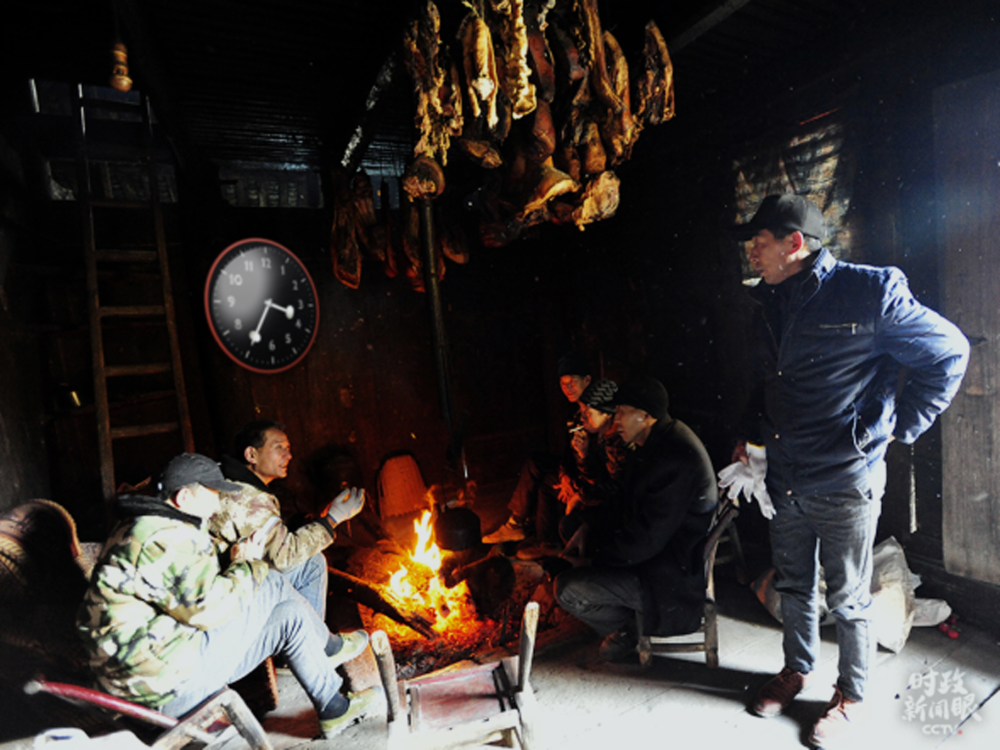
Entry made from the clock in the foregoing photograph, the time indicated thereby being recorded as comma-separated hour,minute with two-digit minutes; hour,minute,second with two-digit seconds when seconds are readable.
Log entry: 3,35
